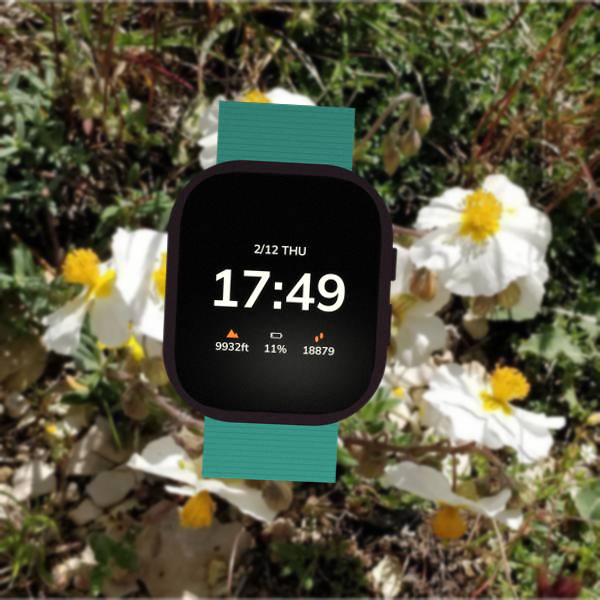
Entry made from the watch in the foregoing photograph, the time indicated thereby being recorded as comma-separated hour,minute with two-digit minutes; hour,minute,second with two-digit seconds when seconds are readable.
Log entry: 17,49
